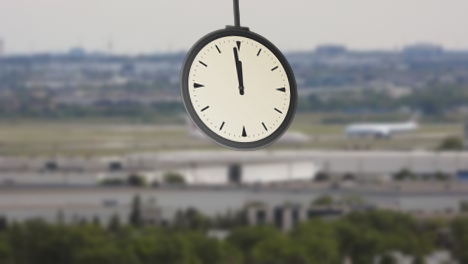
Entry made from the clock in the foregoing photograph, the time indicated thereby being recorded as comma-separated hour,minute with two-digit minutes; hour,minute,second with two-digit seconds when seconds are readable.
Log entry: 11,59
